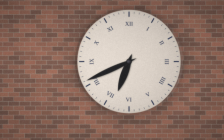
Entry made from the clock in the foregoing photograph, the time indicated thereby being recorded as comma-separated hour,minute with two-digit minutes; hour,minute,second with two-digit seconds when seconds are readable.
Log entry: 6,41
